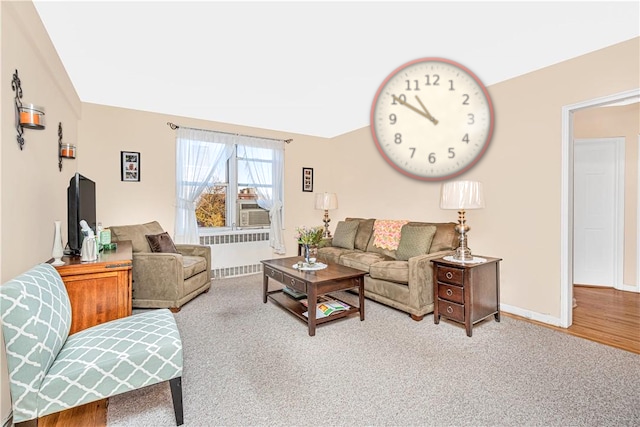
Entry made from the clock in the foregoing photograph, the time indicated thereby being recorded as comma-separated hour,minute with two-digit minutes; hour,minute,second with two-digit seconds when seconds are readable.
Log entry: 10,50
